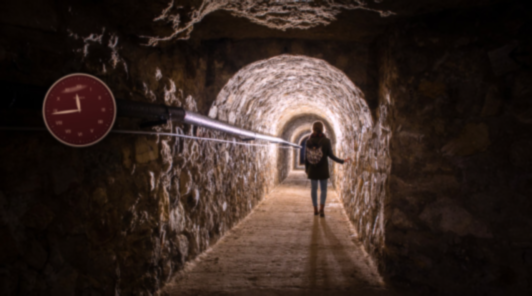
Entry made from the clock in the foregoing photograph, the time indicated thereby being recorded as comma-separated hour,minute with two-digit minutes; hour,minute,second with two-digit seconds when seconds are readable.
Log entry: 11,44
